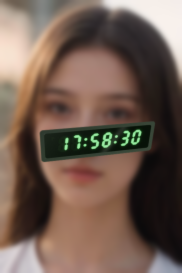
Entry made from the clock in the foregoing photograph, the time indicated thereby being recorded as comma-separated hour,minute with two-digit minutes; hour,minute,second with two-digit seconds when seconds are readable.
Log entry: 17,58,30
